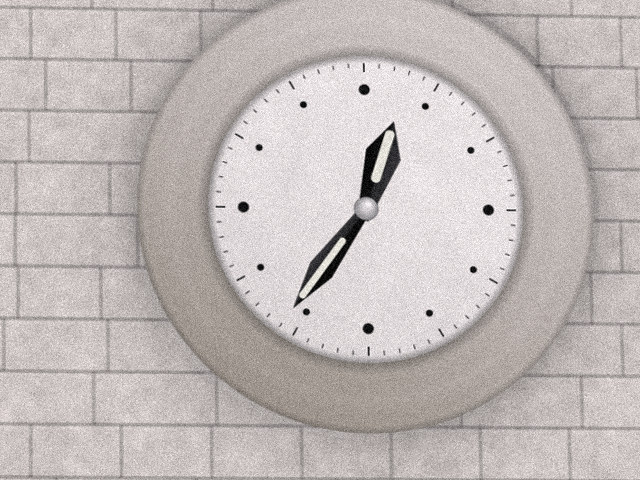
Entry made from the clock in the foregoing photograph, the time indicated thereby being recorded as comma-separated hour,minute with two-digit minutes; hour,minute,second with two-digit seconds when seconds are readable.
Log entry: 12,36
